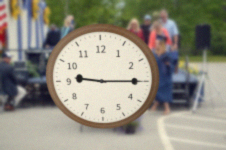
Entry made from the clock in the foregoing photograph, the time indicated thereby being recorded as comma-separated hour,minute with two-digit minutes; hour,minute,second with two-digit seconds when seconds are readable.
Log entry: 9,15
